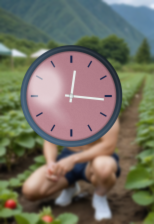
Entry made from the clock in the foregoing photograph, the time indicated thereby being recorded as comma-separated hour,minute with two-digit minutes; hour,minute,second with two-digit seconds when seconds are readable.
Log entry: 12,16
